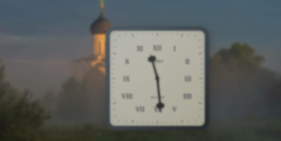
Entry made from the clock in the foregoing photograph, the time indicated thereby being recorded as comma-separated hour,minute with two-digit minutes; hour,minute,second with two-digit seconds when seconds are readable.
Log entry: 11,29
